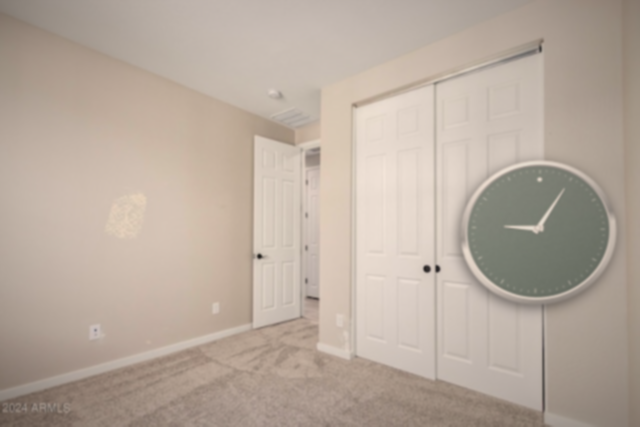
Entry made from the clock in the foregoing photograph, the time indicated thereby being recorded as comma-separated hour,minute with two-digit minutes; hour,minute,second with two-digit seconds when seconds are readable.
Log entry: 9,05
